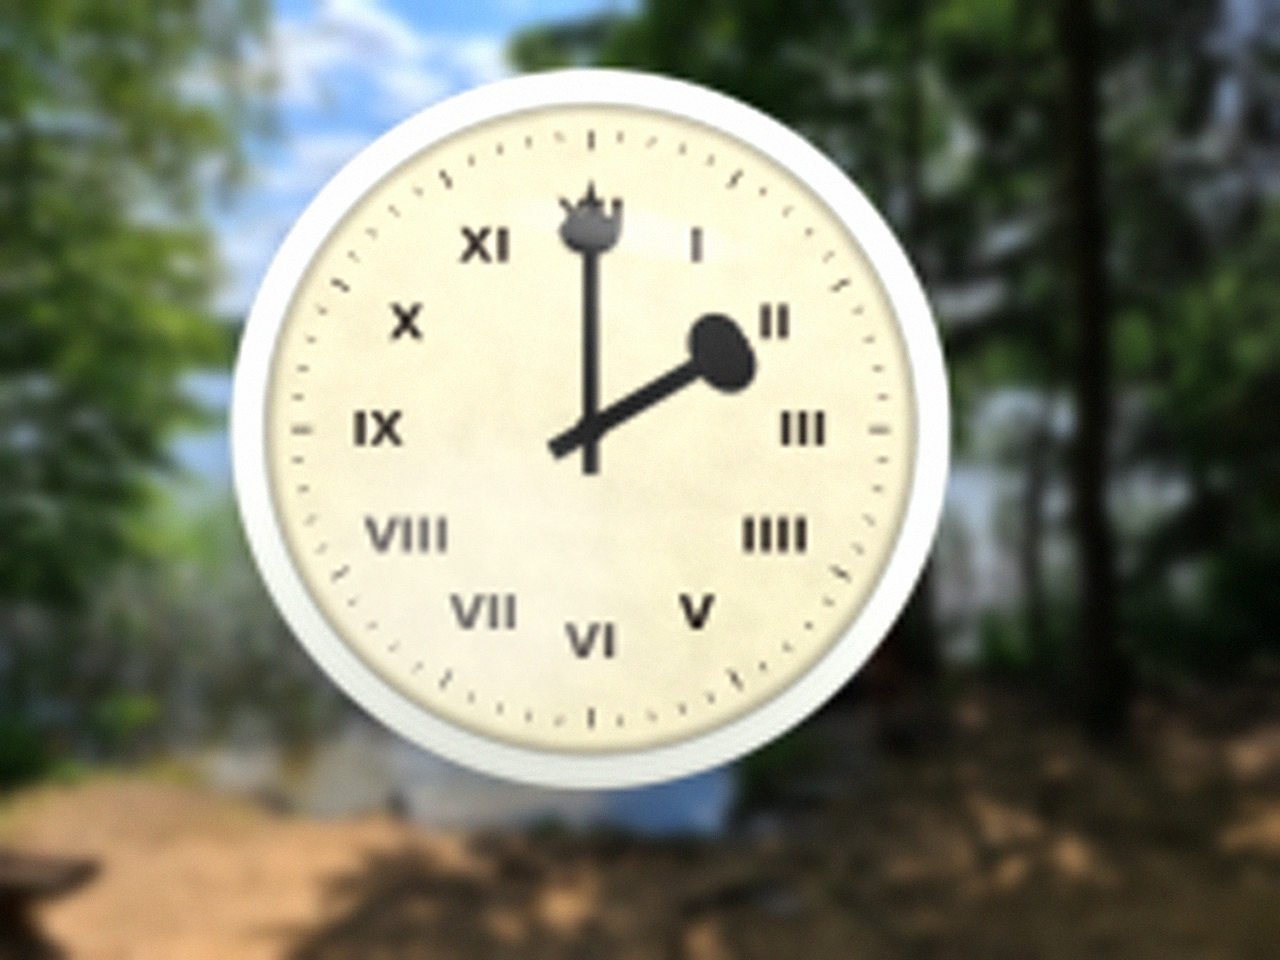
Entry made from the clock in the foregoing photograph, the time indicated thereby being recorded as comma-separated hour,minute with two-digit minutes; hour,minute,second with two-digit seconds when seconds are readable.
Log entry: 2,00
